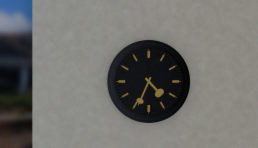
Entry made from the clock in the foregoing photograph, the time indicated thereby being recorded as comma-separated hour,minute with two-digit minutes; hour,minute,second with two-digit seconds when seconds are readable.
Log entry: 4,34
